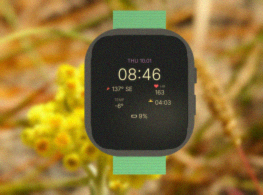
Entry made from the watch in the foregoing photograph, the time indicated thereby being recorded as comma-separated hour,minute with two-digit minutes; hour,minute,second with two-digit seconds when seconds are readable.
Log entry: 8,46
